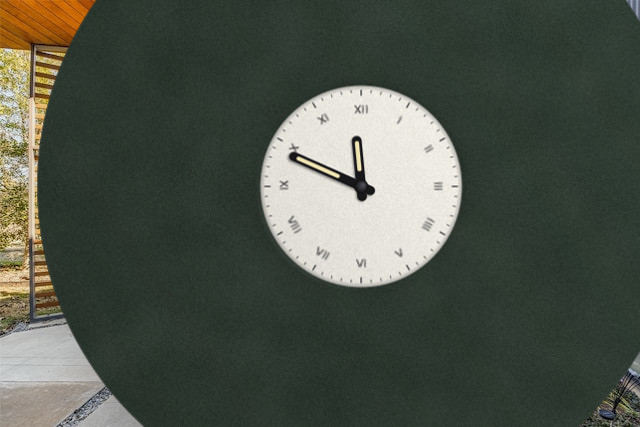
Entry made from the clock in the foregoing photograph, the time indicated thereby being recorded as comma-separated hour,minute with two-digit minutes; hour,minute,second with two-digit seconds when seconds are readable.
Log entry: 11,49
